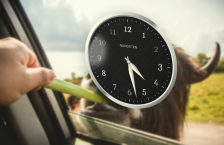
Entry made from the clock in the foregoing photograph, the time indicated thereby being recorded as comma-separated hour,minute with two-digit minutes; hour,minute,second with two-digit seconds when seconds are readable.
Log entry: 4,28
